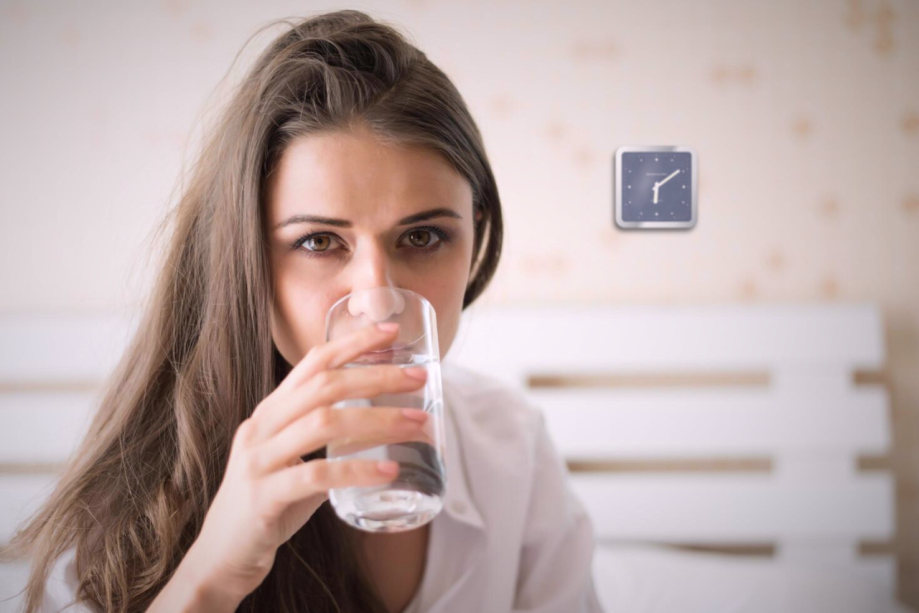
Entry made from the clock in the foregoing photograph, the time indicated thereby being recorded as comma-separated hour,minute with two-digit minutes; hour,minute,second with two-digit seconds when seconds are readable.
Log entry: 6,09
